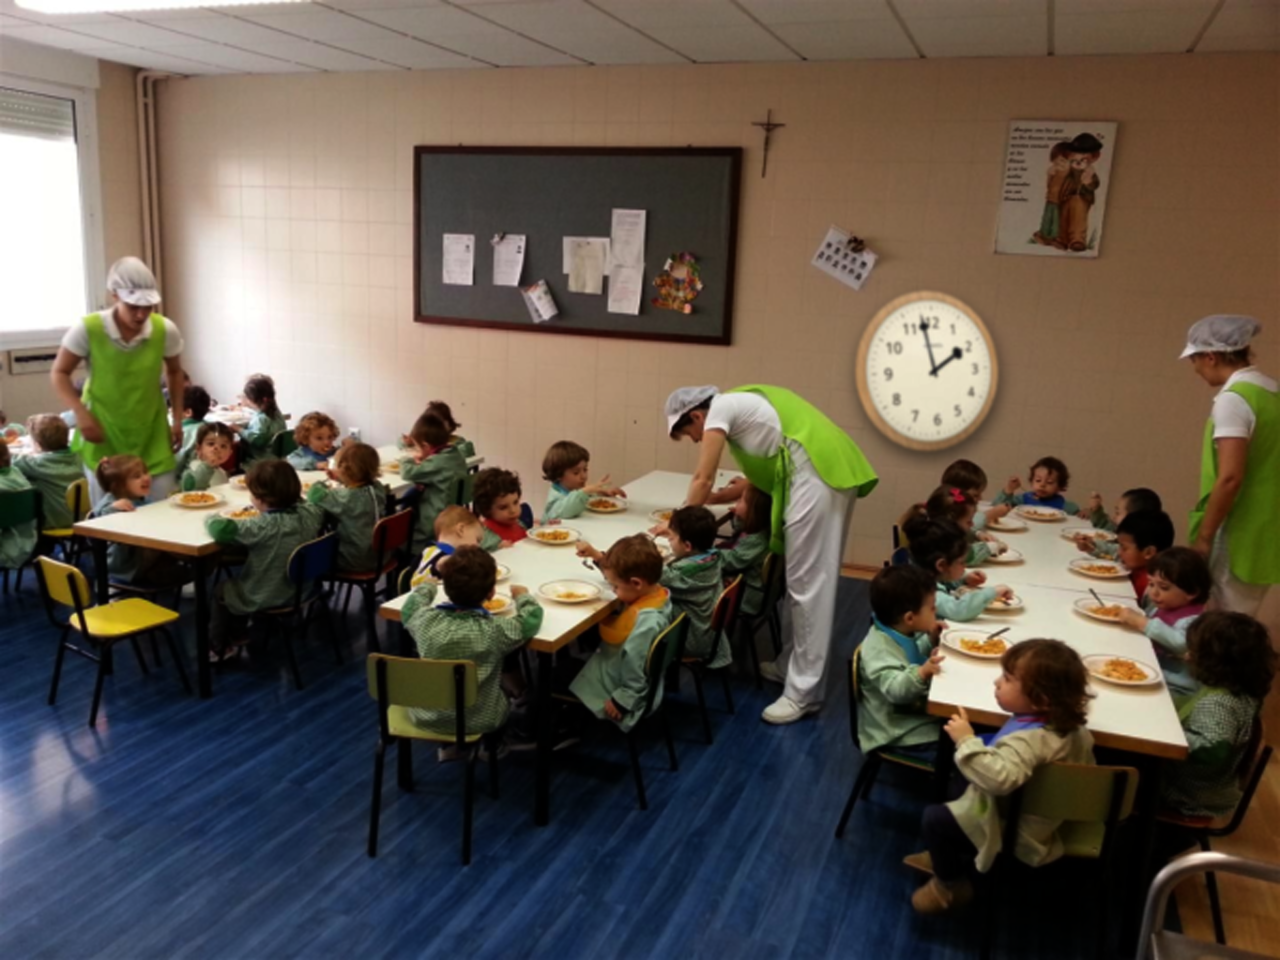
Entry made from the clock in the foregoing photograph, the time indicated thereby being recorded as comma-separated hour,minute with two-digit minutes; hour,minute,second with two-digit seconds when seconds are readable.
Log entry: 1,58
